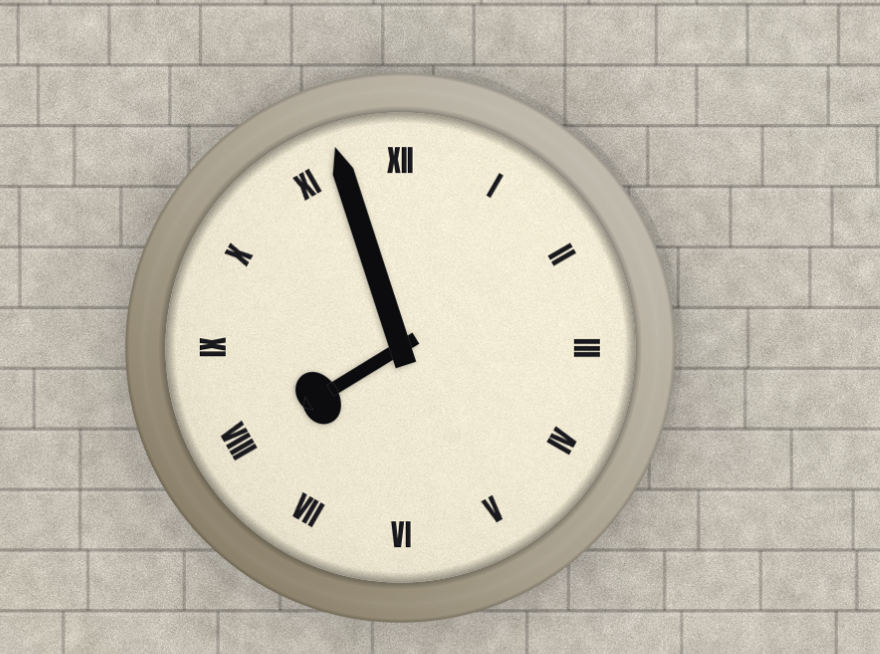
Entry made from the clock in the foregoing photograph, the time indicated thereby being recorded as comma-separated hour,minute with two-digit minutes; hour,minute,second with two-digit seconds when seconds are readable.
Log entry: 7,57
